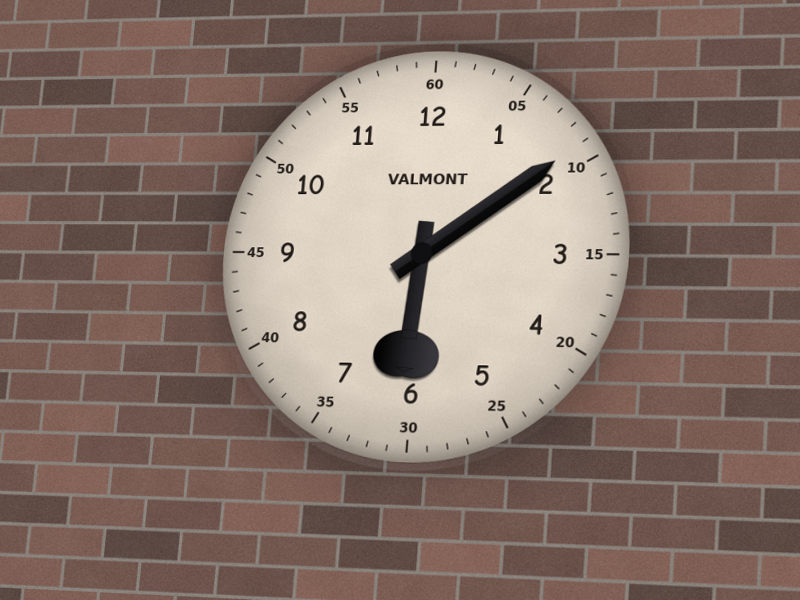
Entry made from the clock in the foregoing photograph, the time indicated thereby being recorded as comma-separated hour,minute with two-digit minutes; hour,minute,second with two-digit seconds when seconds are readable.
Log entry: 6,09
